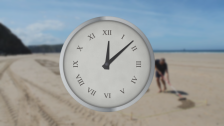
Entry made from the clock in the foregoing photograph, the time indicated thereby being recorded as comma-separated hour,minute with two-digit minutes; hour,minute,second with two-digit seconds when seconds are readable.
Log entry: 12,08
